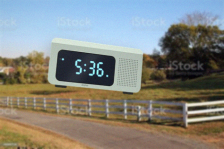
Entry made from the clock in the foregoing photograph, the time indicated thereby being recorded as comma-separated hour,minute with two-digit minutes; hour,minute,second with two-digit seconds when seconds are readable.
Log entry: 5,36
